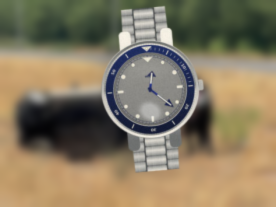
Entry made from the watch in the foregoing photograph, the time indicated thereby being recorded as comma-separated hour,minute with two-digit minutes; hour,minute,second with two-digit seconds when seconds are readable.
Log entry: 12,22
